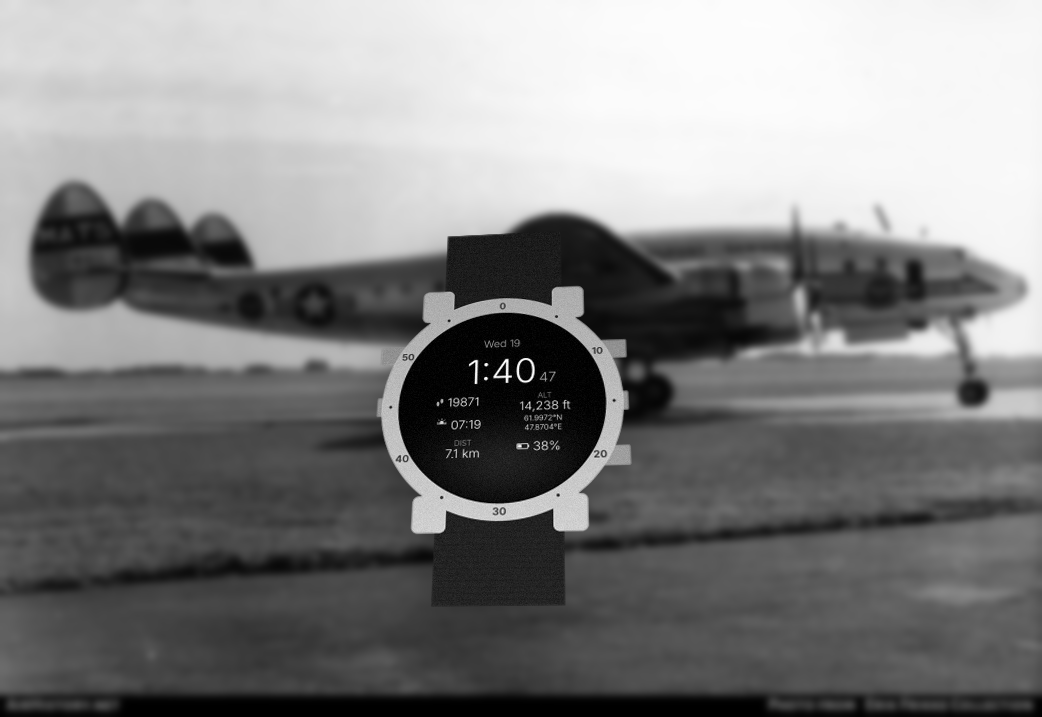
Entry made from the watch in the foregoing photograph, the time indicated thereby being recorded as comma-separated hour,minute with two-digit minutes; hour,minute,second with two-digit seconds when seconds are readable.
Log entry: 1,40,47
